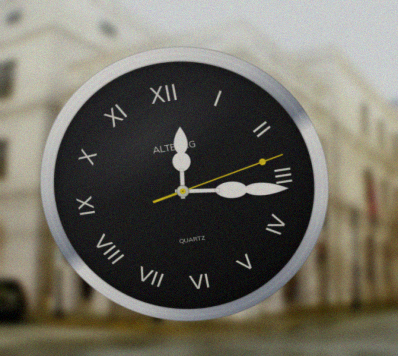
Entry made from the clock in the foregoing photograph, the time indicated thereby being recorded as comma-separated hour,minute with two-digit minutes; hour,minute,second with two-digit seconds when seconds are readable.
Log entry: 12,16,13
